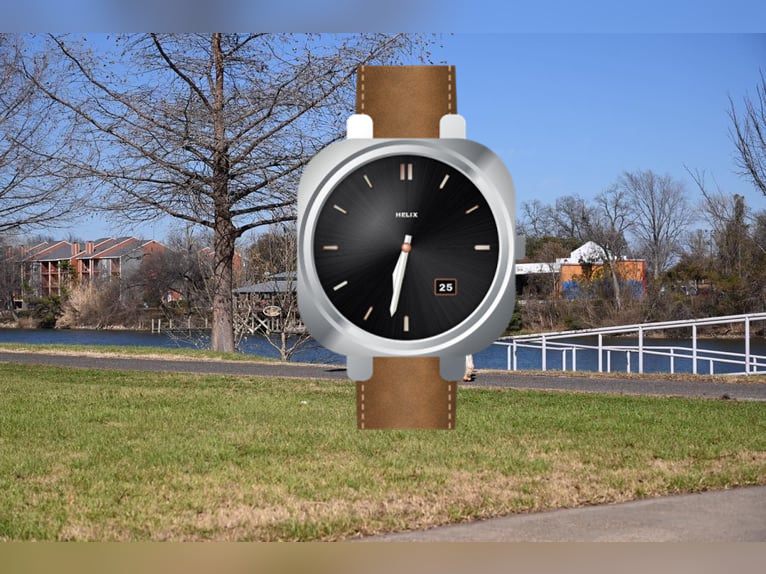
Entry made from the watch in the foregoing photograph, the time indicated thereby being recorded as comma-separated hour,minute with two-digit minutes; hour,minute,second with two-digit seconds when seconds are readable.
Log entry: 6,32
